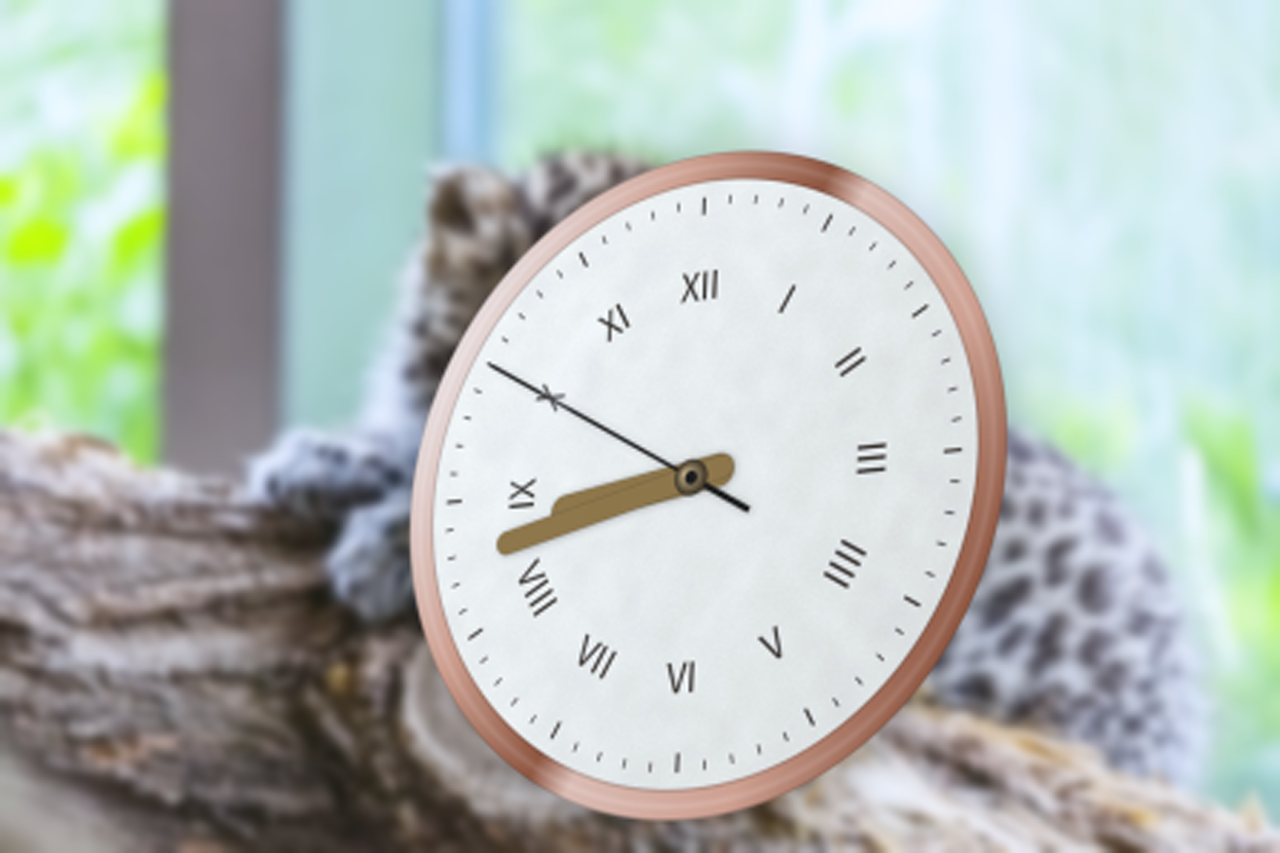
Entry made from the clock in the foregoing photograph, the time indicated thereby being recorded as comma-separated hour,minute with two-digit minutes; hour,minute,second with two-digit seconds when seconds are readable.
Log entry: 8,42,50
